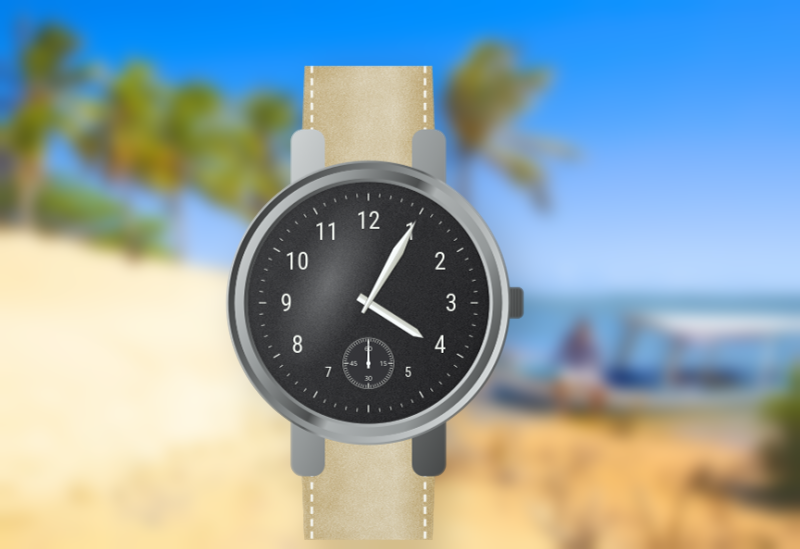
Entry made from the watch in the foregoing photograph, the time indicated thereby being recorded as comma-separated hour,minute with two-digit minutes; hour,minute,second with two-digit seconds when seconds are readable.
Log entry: 4,05
